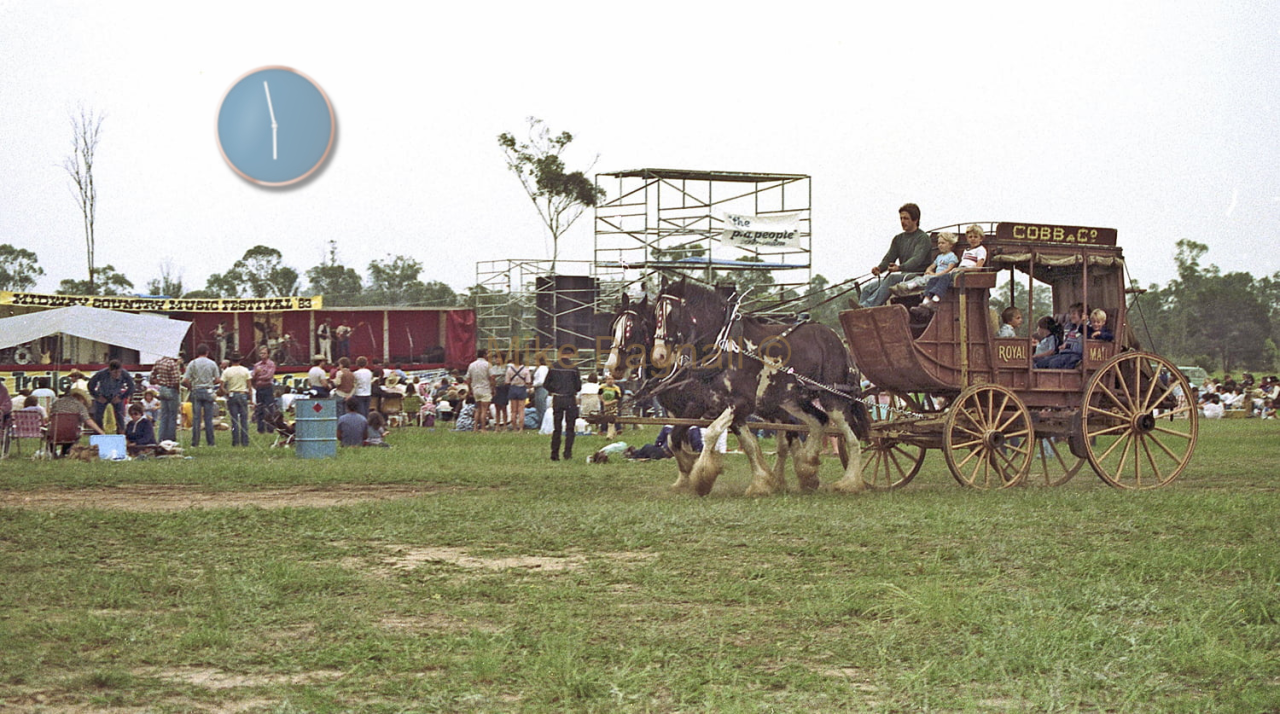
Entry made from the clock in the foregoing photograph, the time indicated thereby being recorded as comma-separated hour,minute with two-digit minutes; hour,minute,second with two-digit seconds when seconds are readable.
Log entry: 5,58
